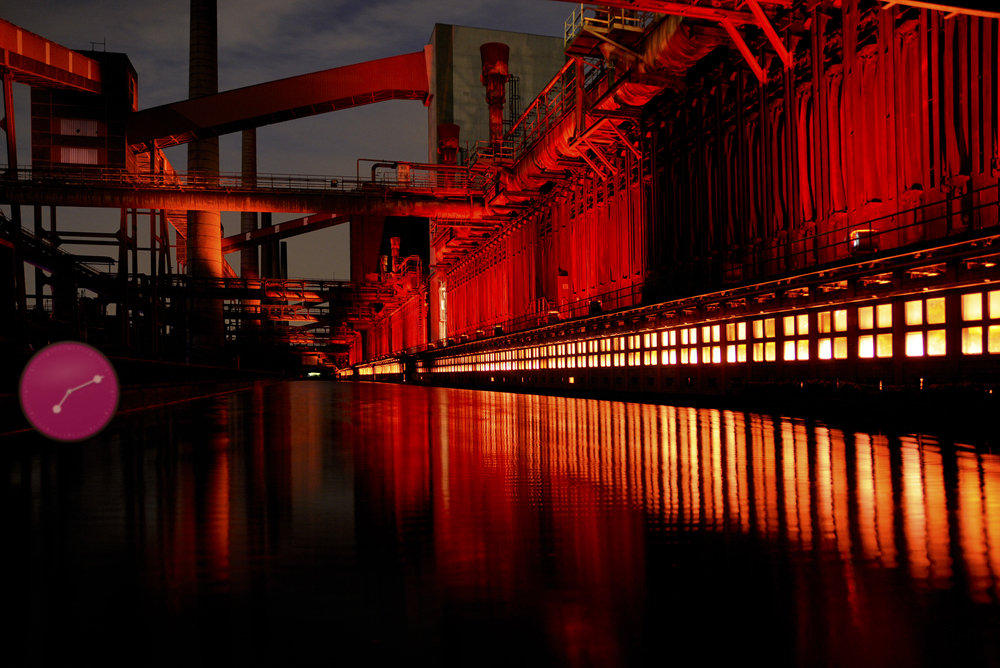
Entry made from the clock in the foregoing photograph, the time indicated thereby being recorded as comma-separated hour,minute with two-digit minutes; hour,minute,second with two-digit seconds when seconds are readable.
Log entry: 7,11
